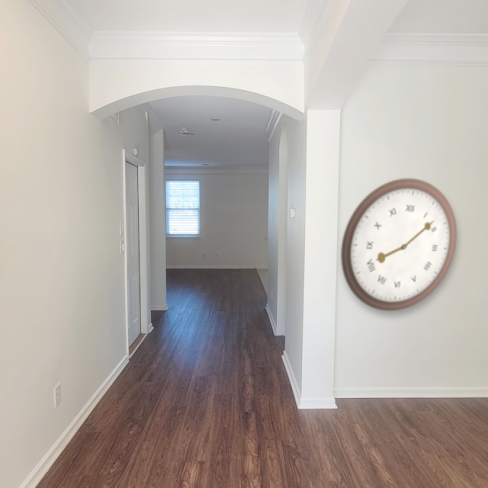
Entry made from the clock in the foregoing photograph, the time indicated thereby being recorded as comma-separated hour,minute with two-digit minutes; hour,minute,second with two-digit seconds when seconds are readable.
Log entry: 8,08
